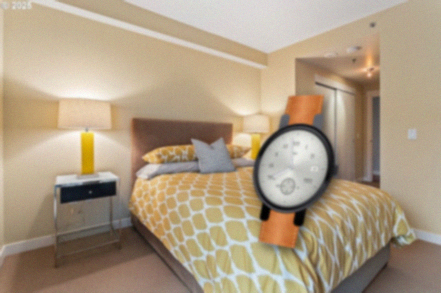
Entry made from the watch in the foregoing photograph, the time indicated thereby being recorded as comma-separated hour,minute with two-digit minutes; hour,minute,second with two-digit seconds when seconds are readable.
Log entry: 7,58
